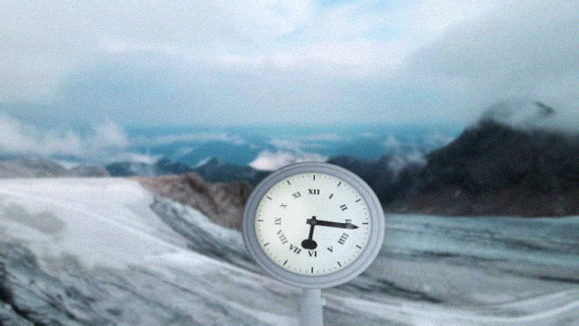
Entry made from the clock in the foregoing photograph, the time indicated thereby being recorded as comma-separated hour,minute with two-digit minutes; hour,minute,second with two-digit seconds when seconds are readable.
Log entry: 6,16
